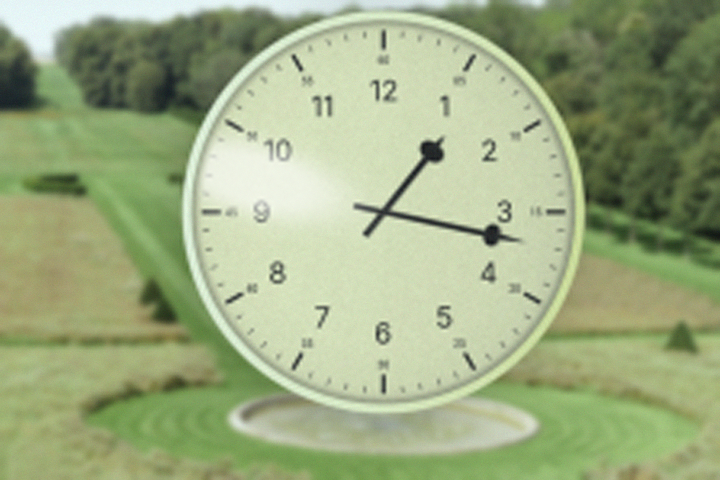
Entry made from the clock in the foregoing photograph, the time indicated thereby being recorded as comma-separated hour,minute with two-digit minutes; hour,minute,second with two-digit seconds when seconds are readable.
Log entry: 1,17
